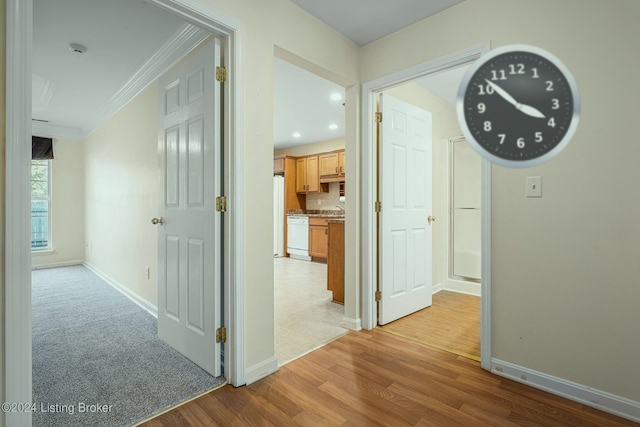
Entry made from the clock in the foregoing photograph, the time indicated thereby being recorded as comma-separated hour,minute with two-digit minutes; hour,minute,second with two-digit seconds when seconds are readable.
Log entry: 3,52
